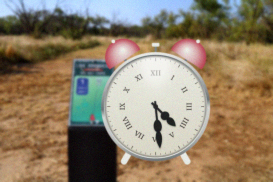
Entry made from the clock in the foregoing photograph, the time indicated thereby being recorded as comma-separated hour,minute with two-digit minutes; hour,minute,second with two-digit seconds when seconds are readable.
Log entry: 4,29
